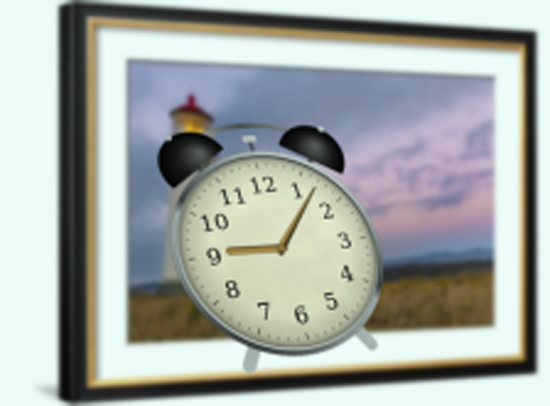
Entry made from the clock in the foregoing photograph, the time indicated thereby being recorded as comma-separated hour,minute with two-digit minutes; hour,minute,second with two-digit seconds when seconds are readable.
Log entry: 9,07
